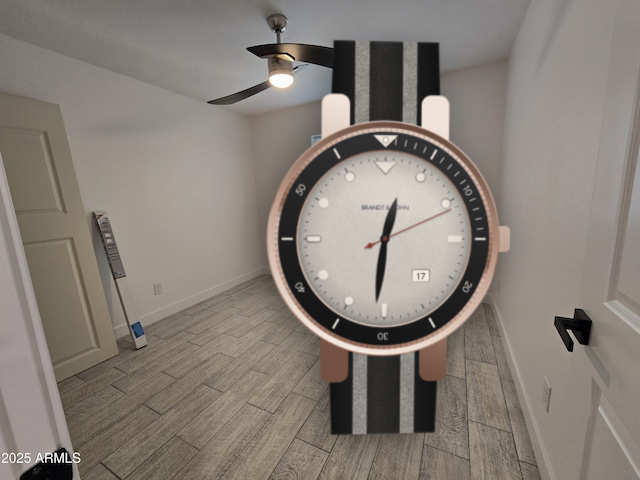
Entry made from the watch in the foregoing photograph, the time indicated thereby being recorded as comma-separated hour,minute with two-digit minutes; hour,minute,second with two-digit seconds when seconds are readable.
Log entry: 12,31,11
